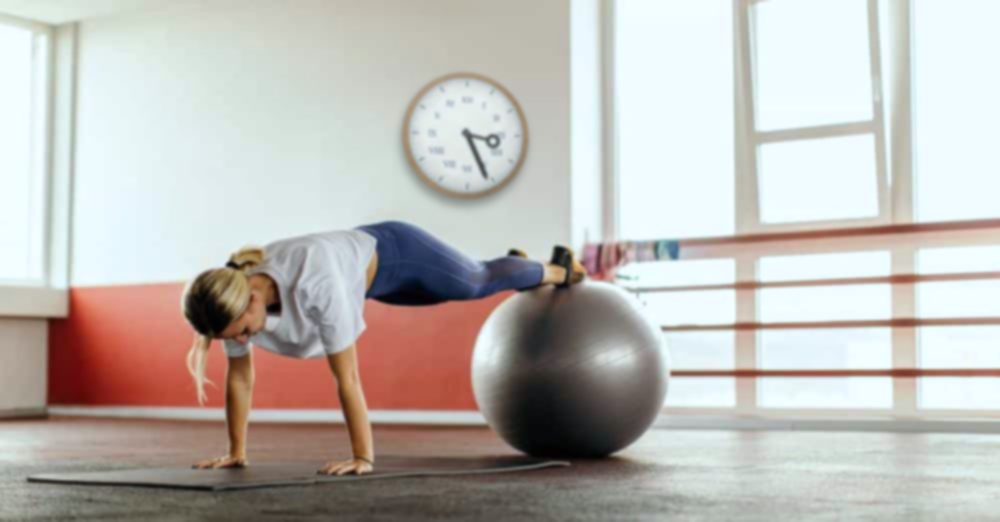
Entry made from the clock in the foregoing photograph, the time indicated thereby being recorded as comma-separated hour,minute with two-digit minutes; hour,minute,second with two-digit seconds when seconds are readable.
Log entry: 3,26
